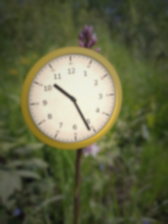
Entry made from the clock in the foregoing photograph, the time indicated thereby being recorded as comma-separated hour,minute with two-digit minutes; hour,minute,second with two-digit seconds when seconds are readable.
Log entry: 10,26
